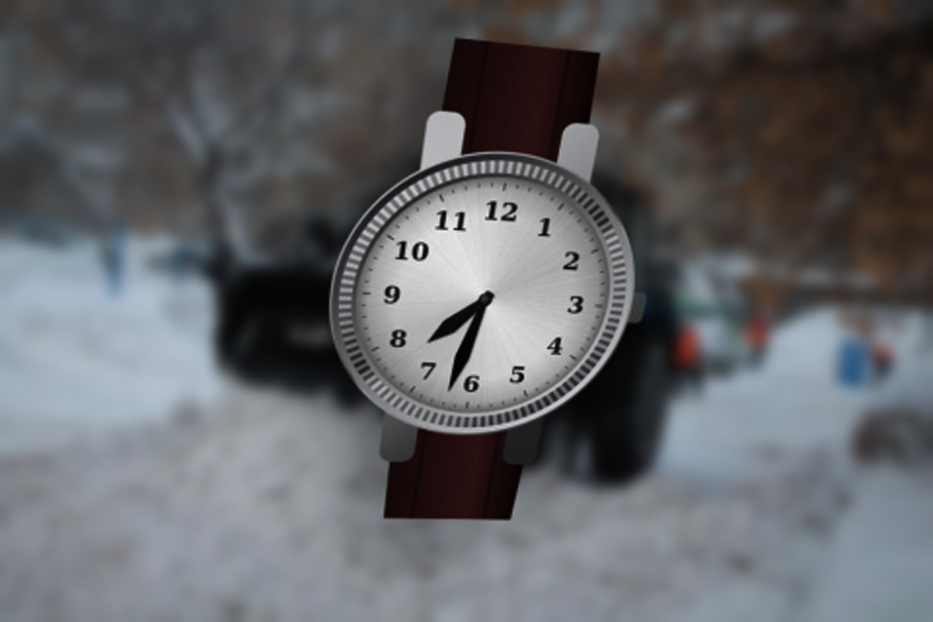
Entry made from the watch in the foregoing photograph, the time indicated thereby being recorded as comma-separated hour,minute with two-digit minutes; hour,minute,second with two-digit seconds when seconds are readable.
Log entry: 7,32
